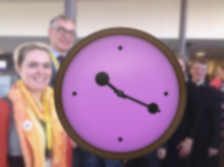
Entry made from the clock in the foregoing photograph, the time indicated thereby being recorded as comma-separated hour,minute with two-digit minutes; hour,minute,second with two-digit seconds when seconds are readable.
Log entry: 10,19
